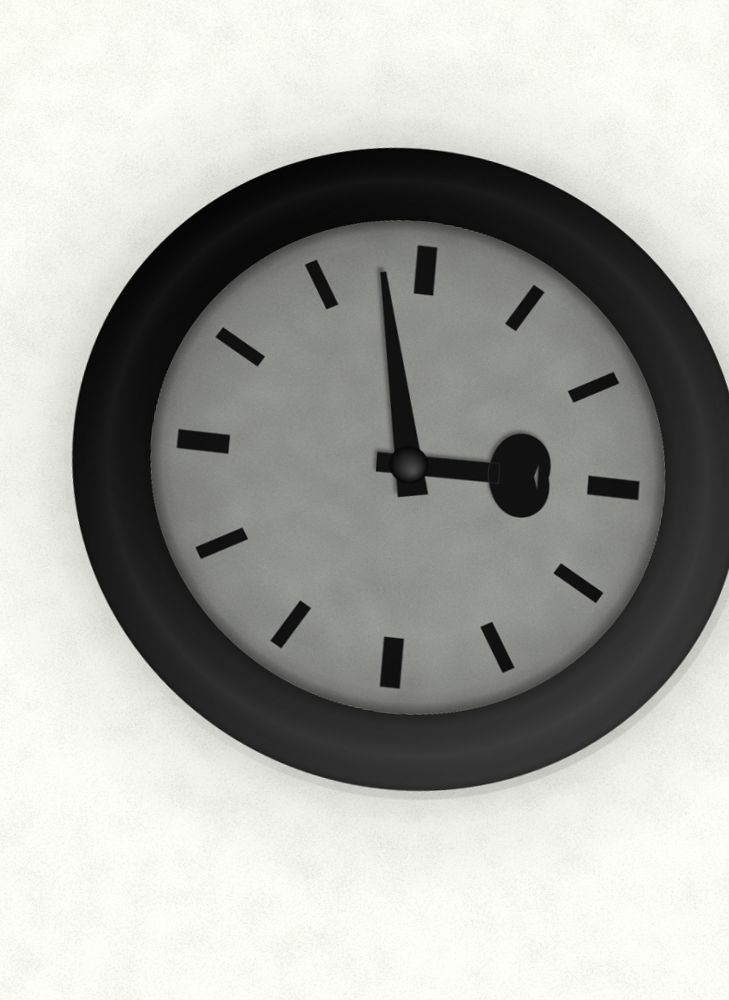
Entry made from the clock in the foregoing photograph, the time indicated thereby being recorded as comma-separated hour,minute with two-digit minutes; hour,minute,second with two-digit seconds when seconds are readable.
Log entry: 2,58
